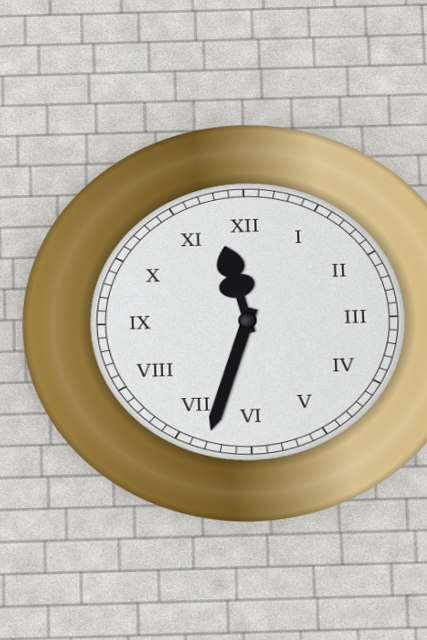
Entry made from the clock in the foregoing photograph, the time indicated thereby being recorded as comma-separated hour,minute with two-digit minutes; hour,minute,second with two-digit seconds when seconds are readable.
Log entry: 11,33
